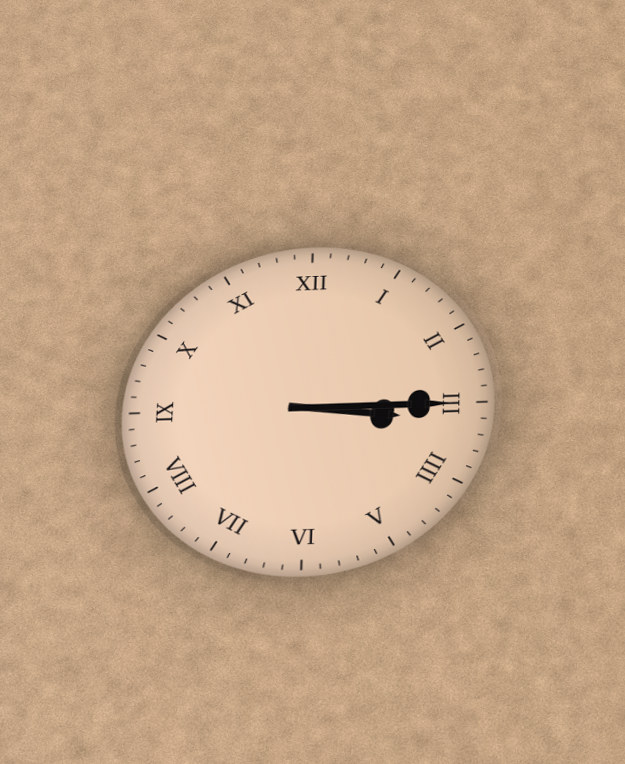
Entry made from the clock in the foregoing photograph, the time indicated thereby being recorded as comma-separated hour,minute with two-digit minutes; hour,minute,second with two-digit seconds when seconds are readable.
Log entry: 3,15
